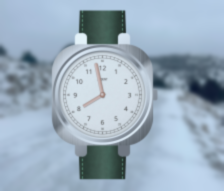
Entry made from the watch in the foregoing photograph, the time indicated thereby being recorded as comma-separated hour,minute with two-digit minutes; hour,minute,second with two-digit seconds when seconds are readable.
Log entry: 7,58
